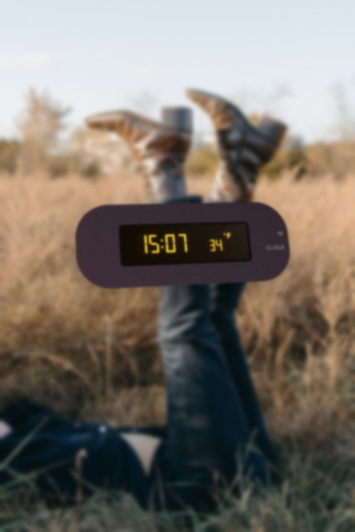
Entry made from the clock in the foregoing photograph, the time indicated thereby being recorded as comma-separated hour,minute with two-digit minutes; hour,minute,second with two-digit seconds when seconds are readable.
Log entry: 15,07
